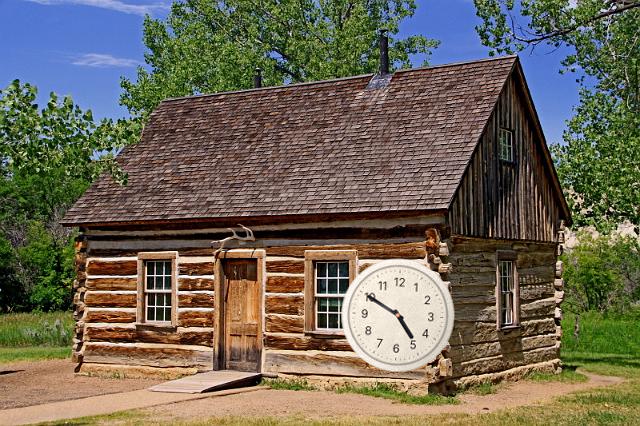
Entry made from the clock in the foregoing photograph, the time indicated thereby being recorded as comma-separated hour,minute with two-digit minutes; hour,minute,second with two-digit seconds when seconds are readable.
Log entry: 4,50
